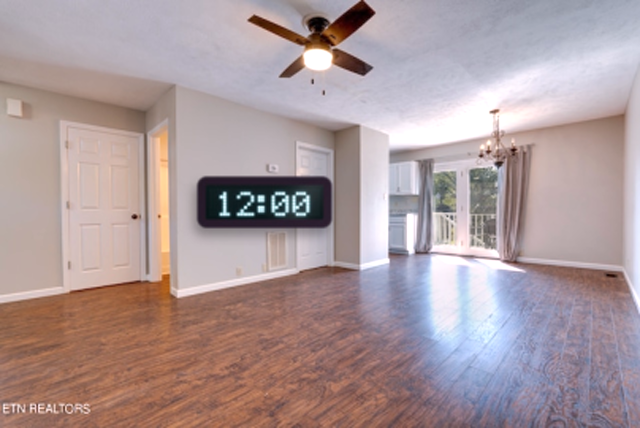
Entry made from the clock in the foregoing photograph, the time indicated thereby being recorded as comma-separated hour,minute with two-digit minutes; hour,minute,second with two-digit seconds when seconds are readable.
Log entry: 12,00
